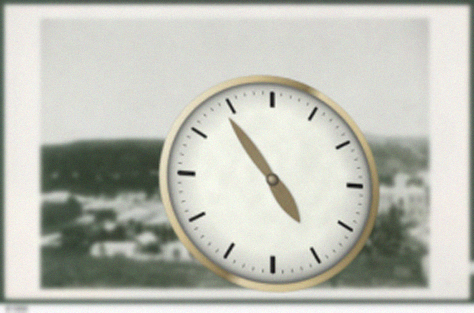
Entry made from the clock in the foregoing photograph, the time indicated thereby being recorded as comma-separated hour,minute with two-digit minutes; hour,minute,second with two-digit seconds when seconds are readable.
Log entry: 4,54
